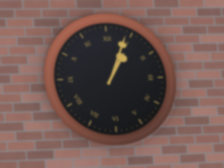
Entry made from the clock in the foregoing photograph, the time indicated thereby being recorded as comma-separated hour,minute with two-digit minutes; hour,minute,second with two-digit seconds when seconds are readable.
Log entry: 1,04
